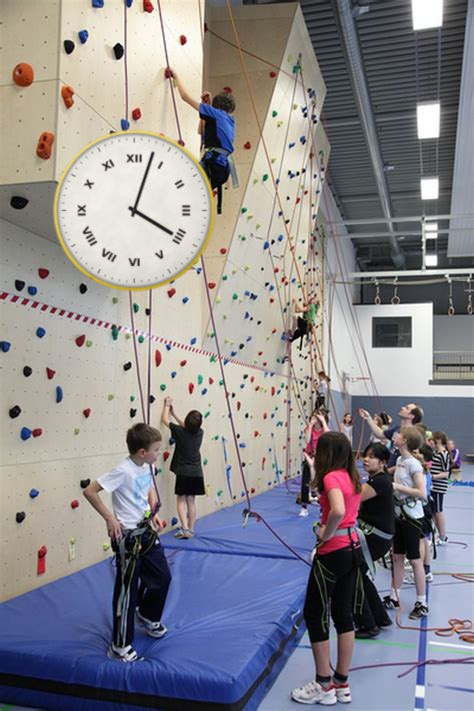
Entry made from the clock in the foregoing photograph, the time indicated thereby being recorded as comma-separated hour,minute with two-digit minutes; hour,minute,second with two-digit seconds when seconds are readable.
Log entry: 4,03
